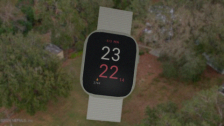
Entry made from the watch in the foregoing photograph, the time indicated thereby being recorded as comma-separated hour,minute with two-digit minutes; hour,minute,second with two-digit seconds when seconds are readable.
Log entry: 23,22
